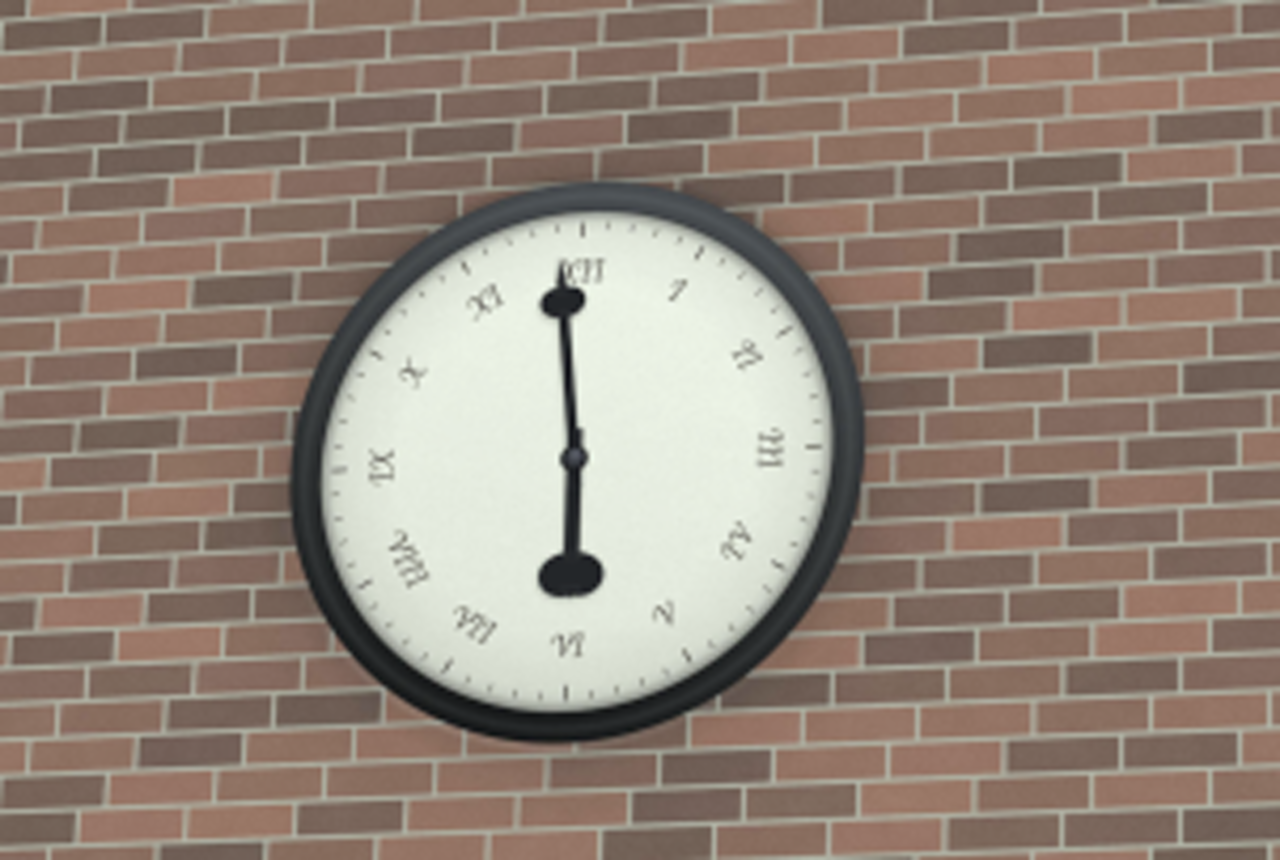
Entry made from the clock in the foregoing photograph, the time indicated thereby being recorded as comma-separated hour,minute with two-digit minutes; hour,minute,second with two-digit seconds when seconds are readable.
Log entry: 5,59
